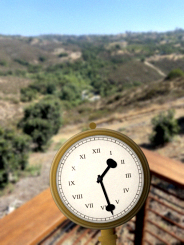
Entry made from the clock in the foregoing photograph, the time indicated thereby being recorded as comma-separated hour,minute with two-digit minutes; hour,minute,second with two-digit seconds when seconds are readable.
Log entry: 1,28
